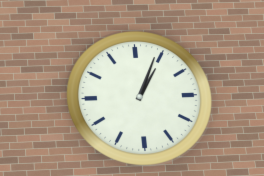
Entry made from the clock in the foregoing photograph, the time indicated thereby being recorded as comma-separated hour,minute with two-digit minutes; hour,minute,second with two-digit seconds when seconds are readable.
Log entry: 1,04
